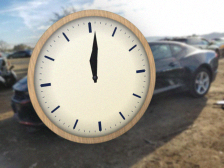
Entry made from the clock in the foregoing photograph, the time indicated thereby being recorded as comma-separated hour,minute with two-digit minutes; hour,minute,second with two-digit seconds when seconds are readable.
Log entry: 12,01
